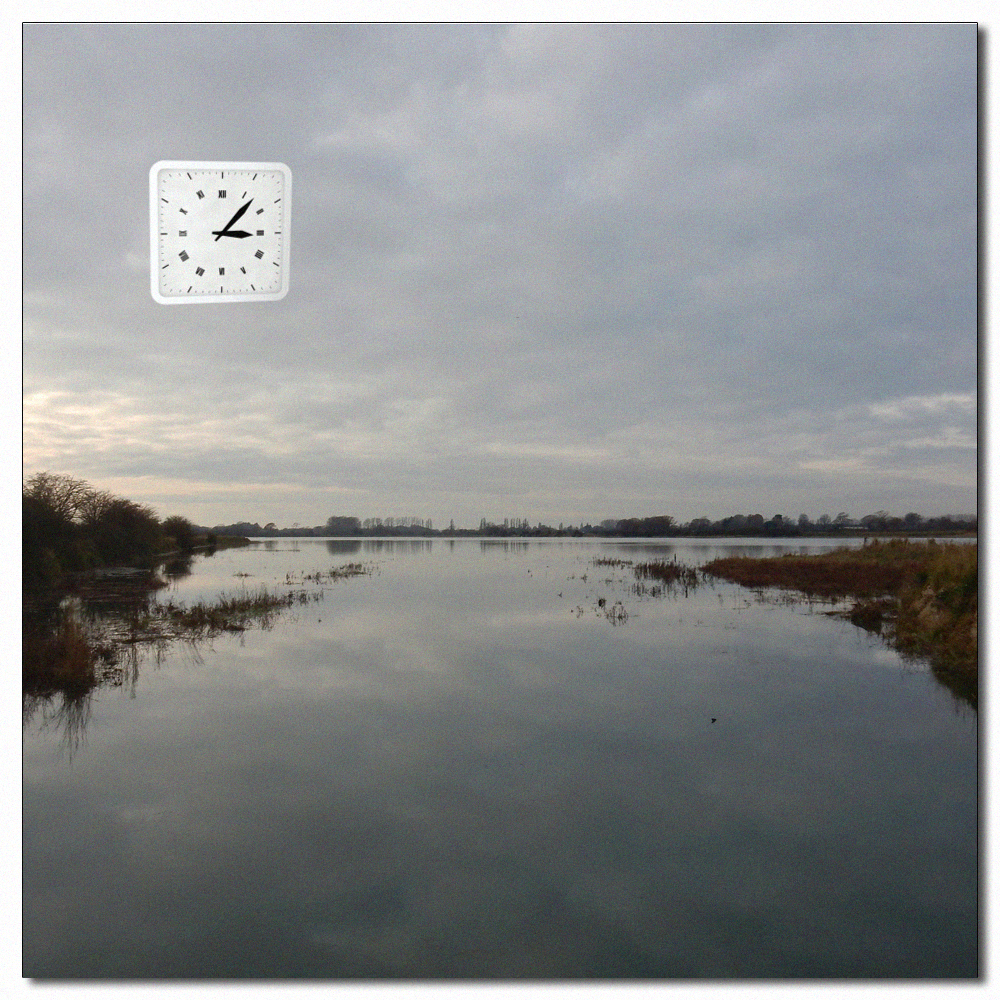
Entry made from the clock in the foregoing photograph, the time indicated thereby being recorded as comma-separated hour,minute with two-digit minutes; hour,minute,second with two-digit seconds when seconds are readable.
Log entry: 3,07
